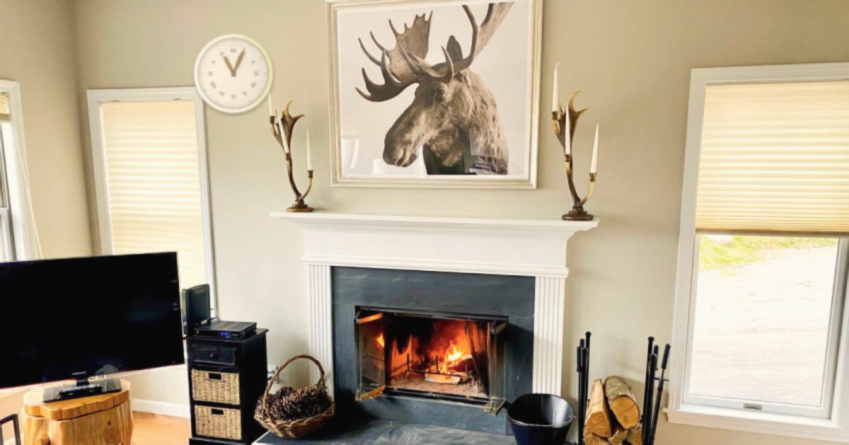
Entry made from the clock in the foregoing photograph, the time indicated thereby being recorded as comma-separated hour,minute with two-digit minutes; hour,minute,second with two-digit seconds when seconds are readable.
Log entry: 11,04
